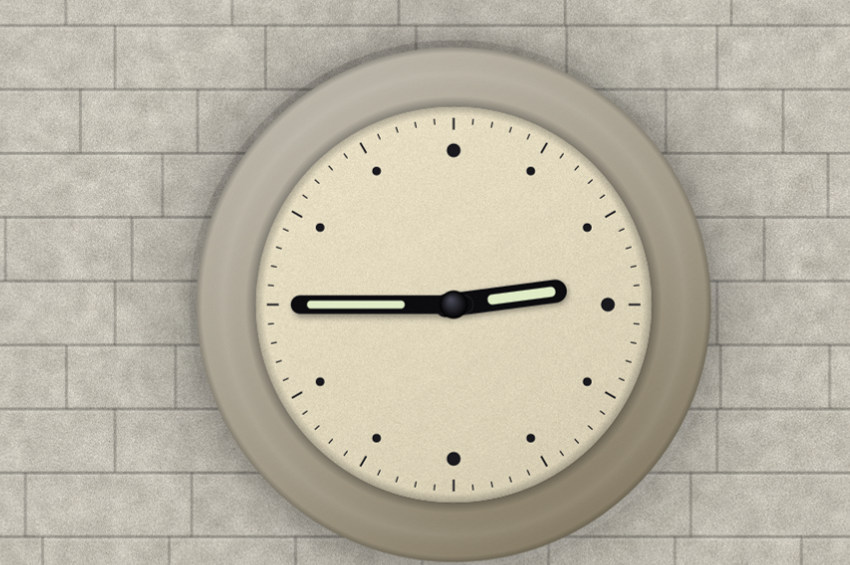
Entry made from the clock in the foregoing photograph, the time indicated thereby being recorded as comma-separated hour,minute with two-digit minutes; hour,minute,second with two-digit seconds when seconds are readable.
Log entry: 2,45
